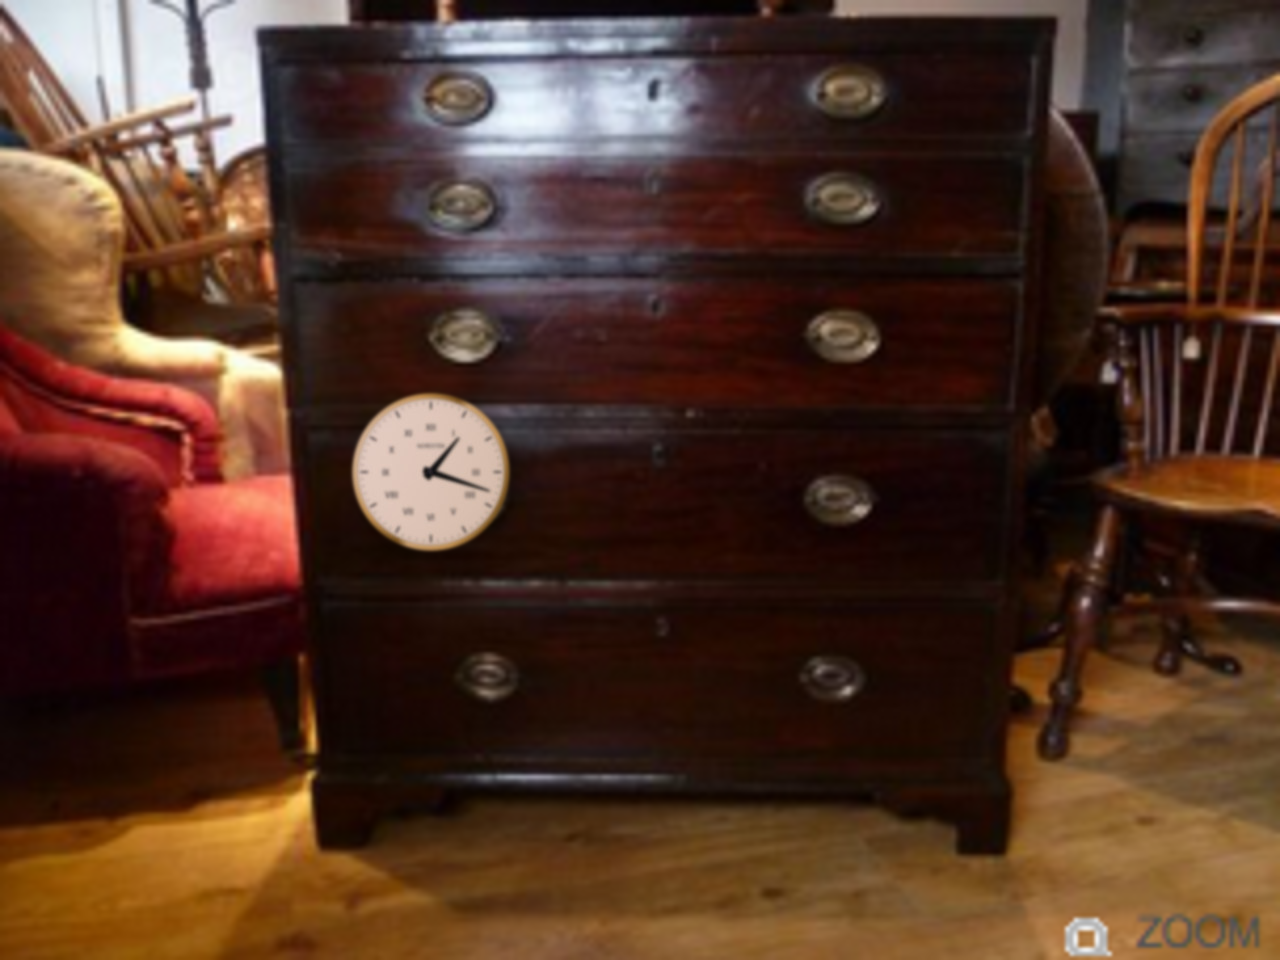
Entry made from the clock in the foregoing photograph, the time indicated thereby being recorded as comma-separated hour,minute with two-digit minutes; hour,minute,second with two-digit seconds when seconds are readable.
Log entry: 1,18
